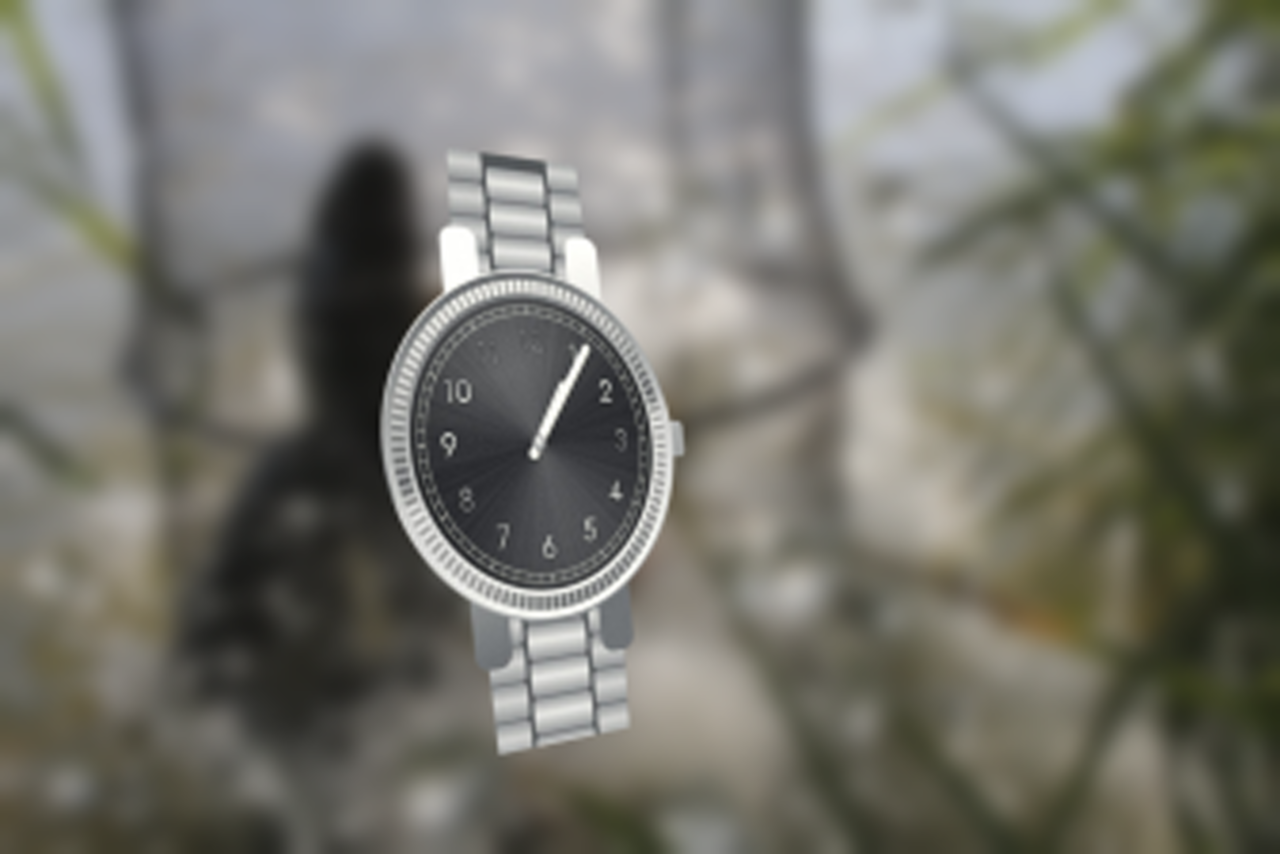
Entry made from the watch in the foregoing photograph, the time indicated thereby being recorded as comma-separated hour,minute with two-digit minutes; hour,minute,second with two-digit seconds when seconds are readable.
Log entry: 1,06
